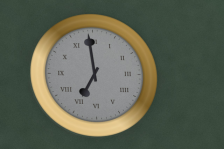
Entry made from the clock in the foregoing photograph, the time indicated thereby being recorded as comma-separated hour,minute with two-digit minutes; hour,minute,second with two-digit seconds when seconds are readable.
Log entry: 6,59
